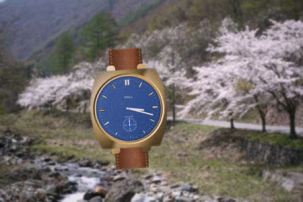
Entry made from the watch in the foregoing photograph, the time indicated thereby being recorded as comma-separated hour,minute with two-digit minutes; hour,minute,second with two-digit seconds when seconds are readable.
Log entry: 3,18
